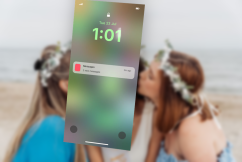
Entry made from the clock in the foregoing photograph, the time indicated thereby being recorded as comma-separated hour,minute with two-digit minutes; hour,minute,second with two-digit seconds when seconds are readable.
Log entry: 1,01
